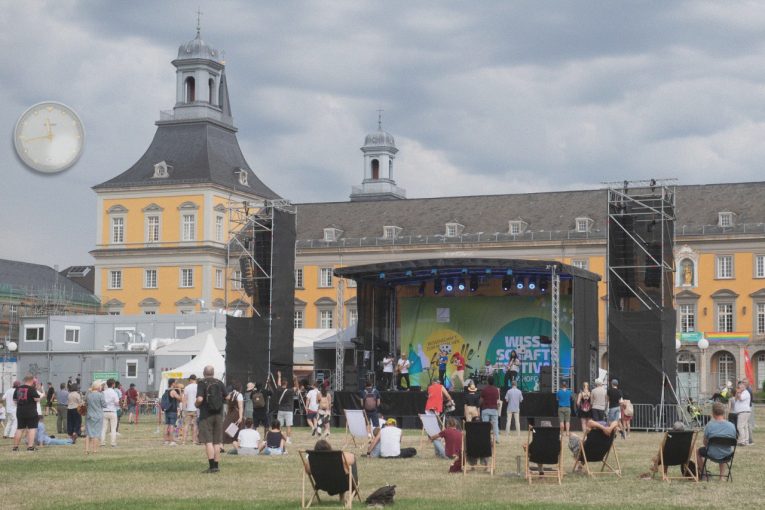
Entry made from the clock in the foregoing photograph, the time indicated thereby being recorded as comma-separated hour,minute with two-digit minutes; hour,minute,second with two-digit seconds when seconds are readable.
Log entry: 11,43
